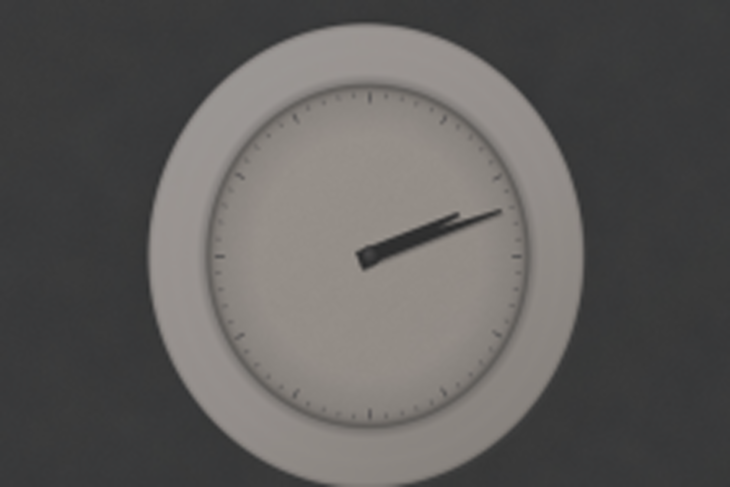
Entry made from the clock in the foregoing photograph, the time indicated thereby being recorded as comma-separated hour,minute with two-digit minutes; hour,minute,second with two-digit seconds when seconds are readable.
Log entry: 2,12
